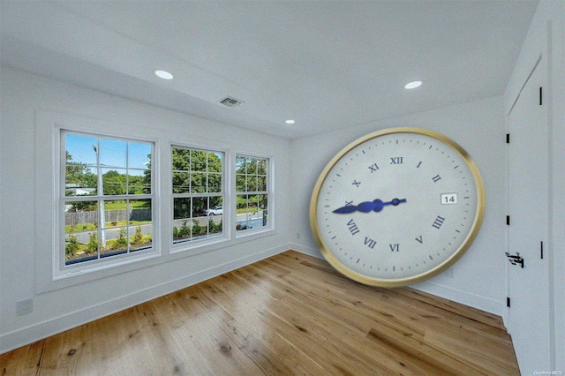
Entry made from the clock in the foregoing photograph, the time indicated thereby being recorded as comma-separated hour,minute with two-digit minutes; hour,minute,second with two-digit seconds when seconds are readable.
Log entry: 8,44
